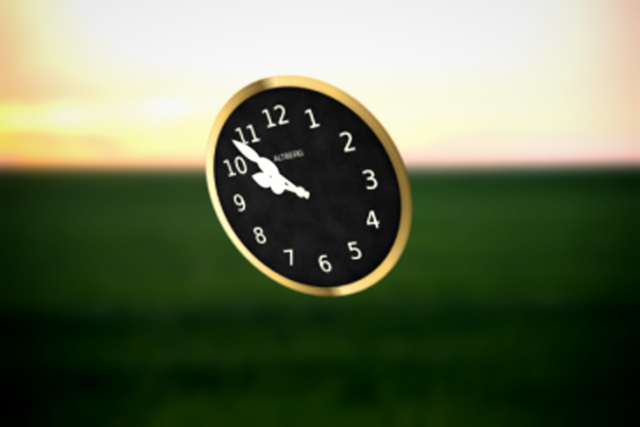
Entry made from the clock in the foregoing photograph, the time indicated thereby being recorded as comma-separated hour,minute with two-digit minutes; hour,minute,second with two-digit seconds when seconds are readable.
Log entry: 9,53
